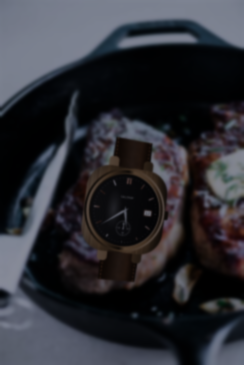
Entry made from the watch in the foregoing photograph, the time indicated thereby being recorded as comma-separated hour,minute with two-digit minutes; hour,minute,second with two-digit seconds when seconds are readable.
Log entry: 5,39
